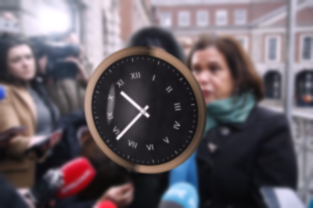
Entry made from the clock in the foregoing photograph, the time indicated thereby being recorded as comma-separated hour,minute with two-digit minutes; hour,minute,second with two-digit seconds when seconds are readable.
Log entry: 10,39
